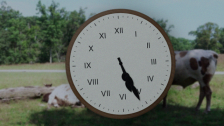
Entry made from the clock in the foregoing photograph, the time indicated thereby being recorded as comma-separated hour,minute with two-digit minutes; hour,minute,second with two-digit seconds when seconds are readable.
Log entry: 5,26
